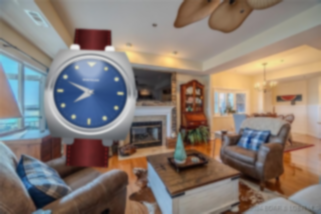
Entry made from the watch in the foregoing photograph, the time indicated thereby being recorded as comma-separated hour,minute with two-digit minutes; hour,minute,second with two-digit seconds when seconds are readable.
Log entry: 7,49
